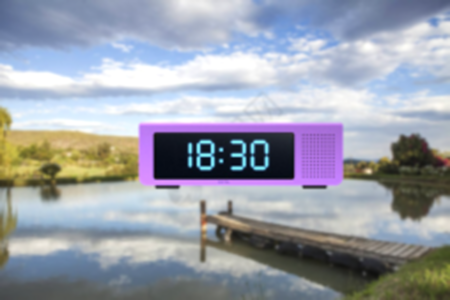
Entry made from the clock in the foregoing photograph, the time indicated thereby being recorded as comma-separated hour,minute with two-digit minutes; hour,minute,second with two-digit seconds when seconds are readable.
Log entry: 18,30
